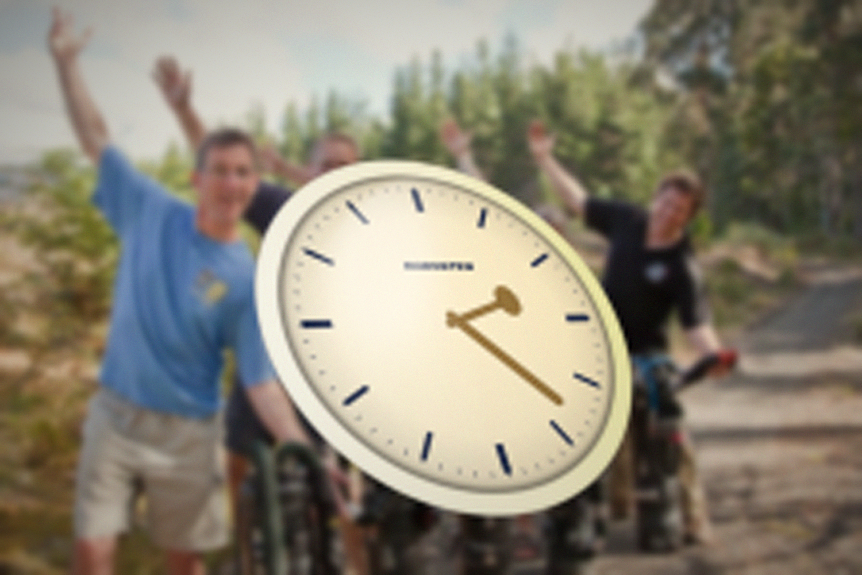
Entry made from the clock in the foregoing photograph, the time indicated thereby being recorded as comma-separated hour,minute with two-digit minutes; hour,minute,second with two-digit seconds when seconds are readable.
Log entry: 2,23
